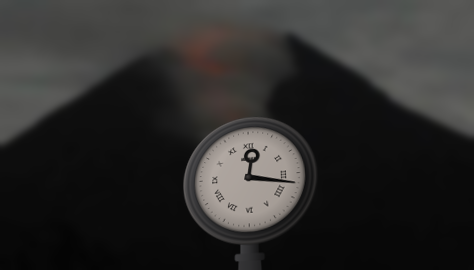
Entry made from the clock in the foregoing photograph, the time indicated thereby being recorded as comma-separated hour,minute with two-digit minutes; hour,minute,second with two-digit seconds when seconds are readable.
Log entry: 12,17
